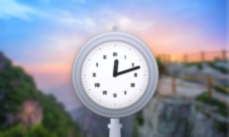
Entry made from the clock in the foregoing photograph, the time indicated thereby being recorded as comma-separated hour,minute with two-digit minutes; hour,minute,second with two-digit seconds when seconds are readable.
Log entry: 12,12
